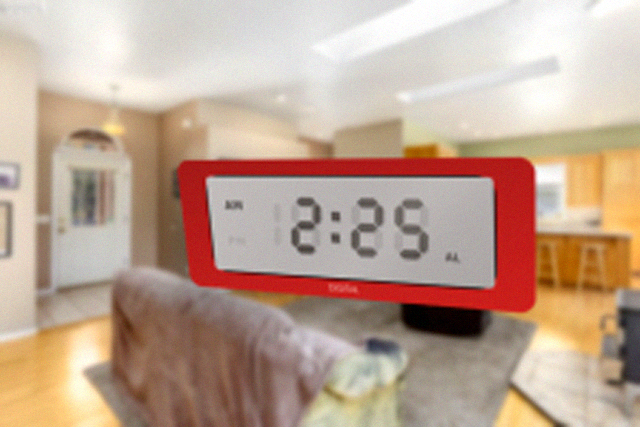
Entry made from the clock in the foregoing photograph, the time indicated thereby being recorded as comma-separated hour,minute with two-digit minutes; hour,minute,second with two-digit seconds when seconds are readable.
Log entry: 2,25
